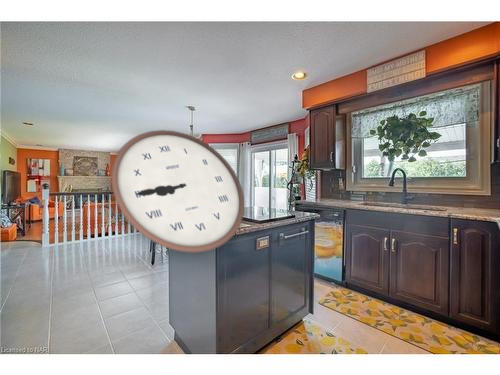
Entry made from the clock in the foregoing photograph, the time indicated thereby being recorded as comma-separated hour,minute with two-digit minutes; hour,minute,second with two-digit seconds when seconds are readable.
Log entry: 8,45
